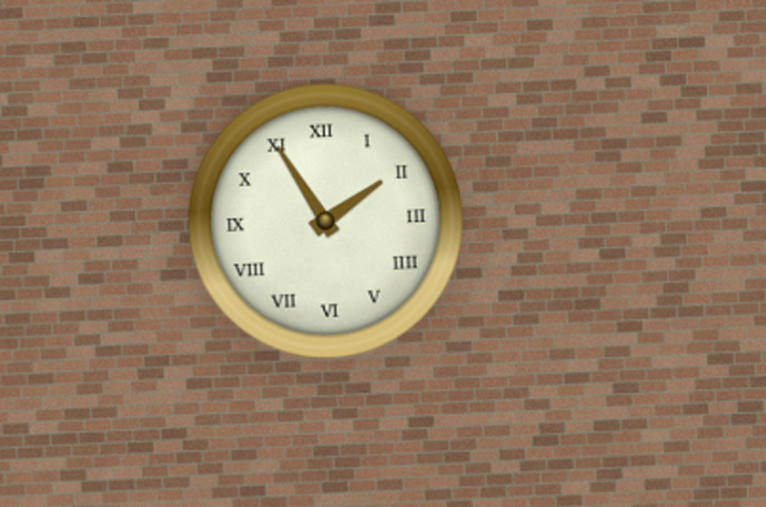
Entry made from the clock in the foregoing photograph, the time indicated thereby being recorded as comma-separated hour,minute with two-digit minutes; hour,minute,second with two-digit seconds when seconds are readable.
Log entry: 1,55
